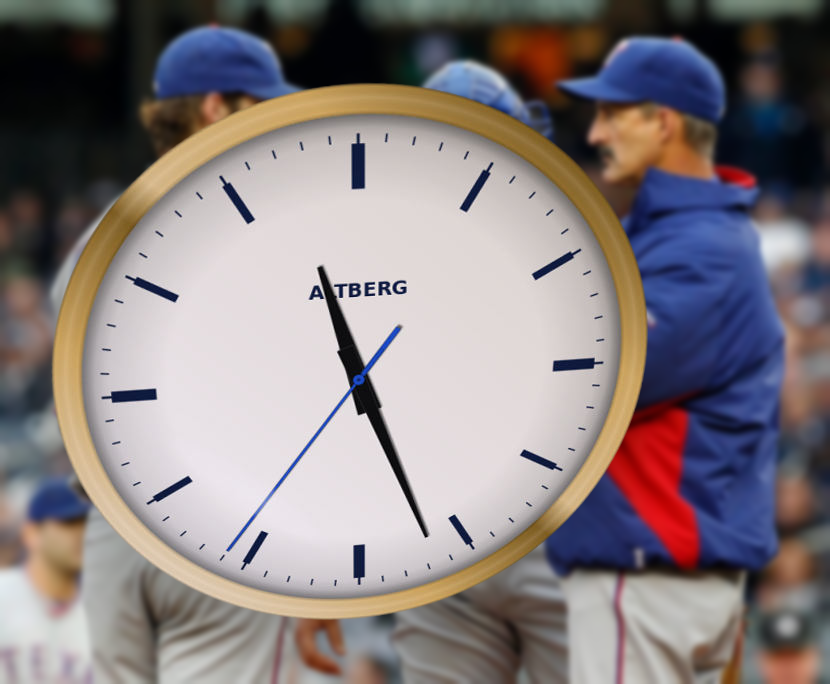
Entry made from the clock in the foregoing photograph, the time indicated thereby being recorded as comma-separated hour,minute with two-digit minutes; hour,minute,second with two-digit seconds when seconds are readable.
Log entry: 11,26,36
